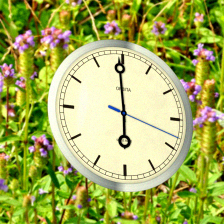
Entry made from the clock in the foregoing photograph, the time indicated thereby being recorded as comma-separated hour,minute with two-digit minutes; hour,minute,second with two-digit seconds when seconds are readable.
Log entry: 5,59,18
